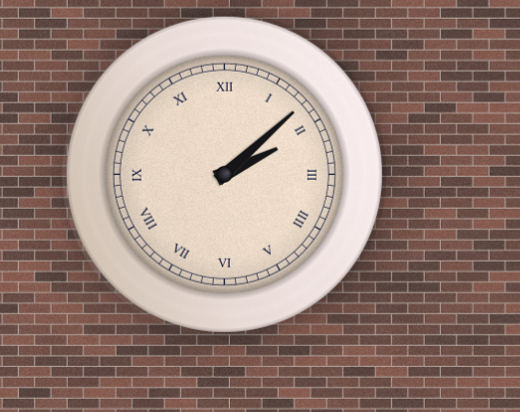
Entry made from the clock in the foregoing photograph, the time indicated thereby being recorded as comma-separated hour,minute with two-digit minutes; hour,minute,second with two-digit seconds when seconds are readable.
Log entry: 2,08
